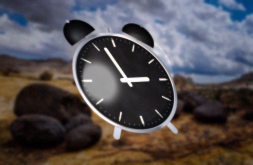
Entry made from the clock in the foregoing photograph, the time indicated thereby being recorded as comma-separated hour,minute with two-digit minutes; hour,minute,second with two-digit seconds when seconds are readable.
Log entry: 2,57
